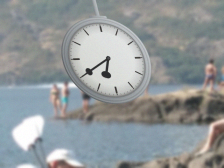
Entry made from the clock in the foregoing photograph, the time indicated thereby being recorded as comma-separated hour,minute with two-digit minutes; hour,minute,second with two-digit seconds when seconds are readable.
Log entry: 6,40
